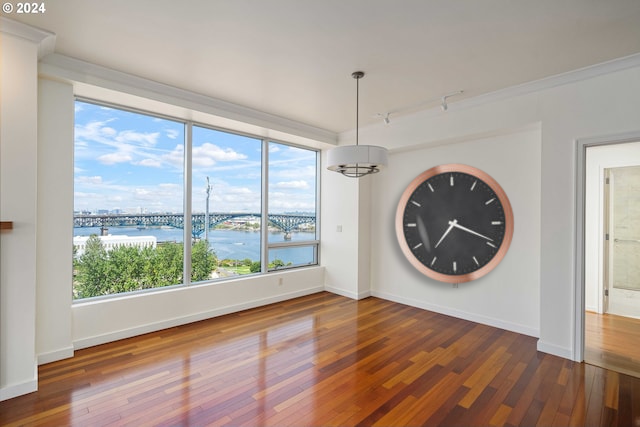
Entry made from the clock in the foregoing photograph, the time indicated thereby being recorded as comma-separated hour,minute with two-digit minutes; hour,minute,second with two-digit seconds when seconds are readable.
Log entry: 7,19
